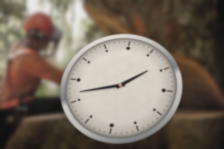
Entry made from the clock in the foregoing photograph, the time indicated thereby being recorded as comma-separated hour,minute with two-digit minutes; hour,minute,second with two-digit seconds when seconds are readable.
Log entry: 1,42
